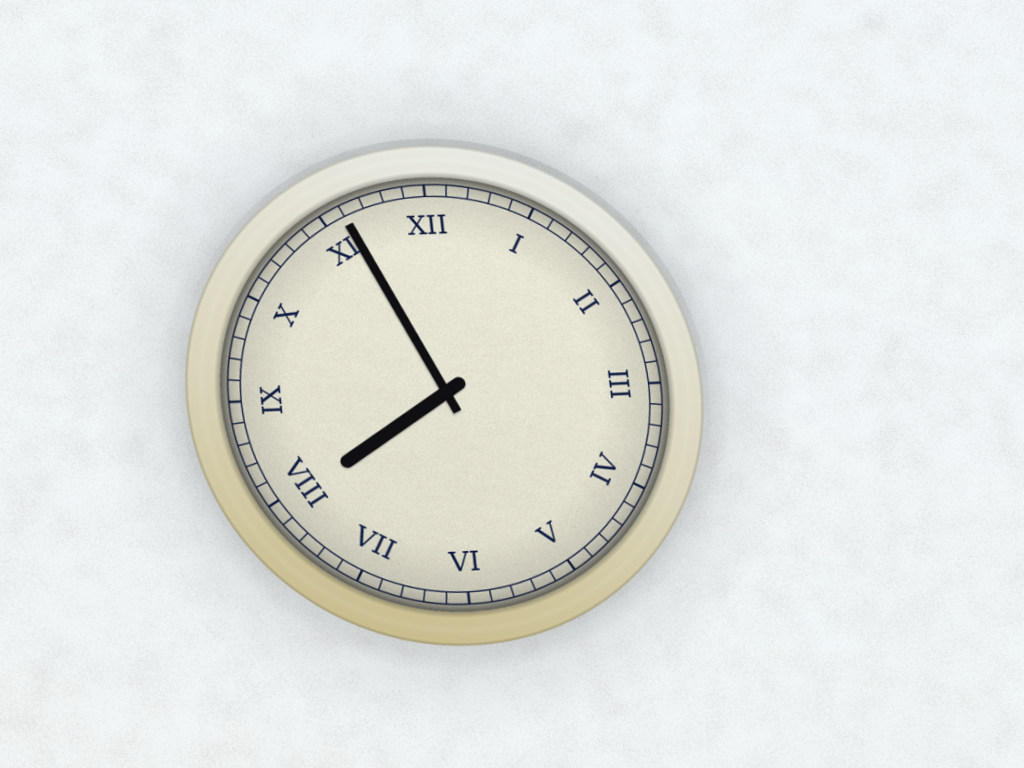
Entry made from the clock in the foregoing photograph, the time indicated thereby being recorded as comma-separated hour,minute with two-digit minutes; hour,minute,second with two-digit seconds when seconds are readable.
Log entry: 7,56
